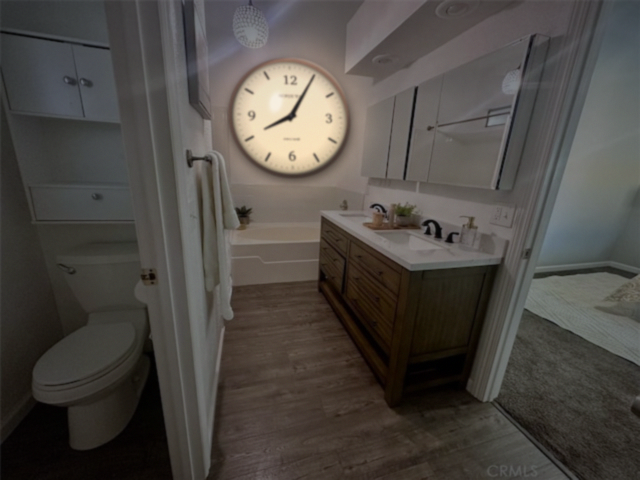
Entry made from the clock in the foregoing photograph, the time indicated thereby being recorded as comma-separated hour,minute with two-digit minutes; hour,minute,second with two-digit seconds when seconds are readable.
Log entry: 8,05
